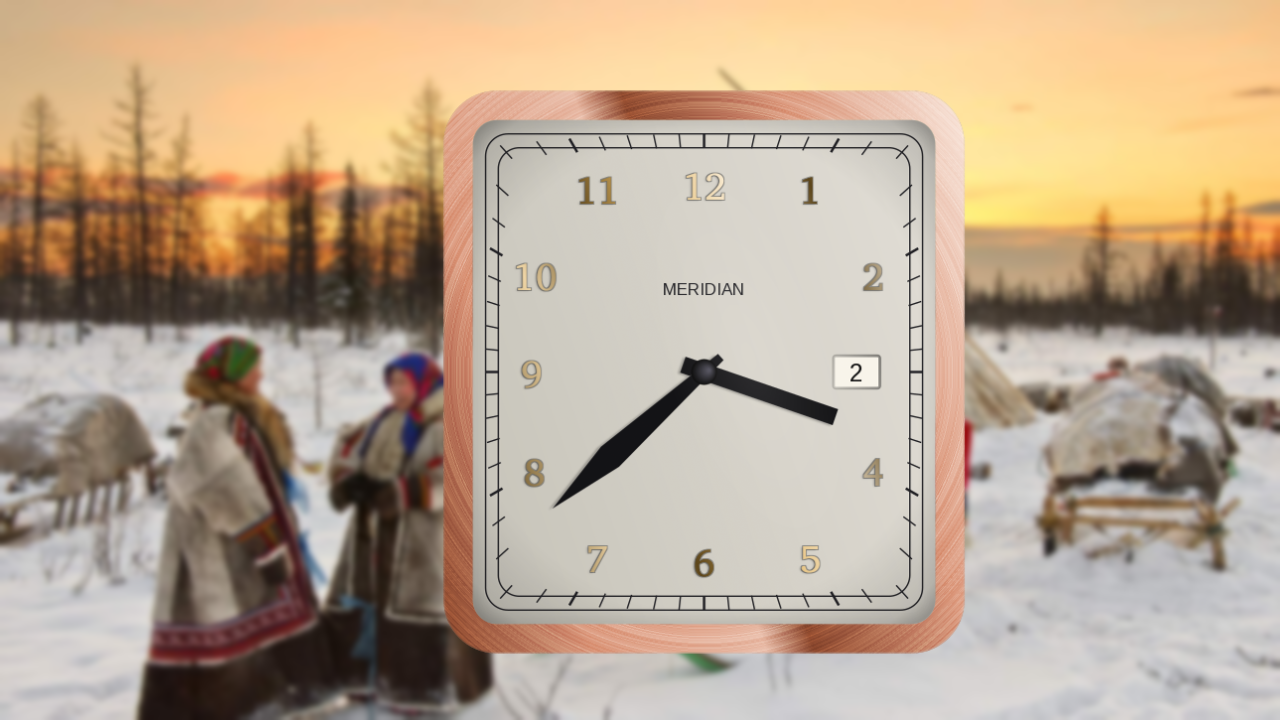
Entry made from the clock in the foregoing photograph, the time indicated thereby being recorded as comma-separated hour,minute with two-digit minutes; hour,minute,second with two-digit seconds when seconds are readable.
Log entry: 3,38
